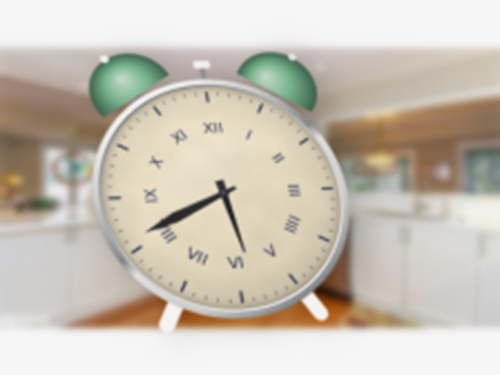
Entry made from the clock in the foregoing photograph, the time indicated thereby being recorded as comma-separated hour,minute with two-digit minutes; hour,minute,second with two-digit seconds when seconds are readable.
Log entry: 5,41
